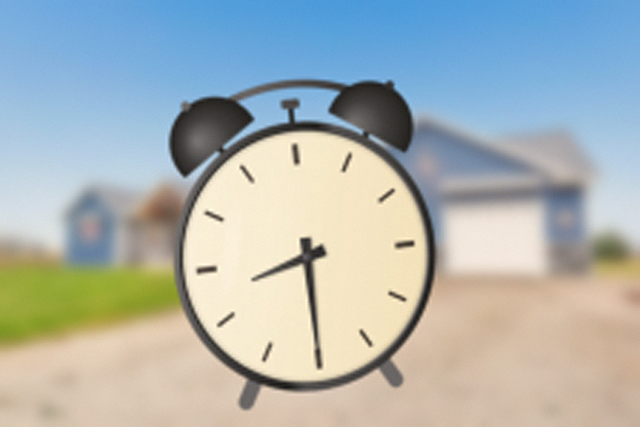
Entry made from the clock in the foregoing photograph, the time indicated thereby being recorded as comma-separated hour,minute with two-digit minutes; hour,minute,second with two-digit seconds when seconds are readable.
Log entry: 8,30
